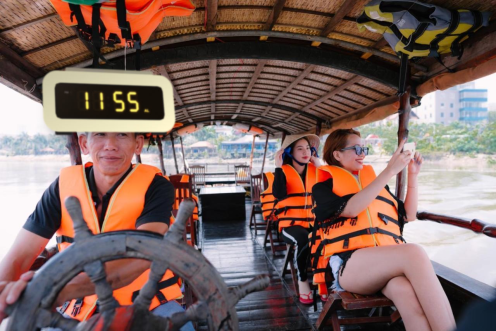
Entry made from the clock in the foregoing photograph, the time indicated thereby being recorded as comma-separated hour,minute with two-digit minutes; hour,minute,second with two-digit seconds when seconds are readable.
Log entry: 11,55
